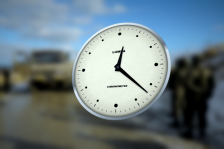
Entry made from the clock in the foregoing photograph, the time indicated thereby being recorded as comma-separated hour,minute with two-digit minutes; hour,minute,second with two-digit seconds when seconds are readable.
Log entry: 12,22
